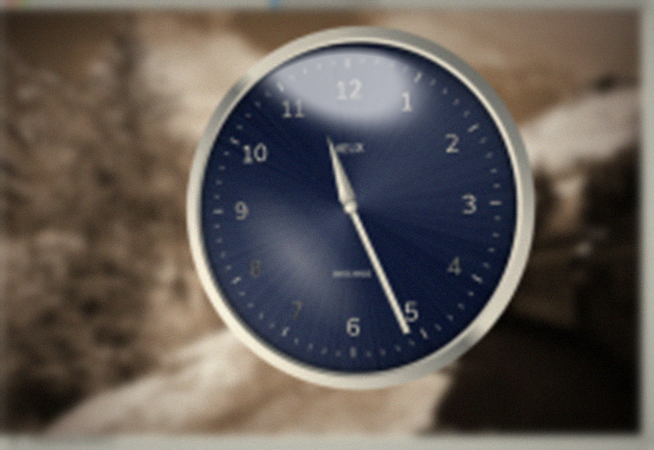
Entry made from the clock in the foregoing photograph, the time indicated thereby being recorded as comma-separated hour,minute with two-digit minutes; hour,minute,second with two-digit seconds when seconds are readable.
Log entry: 11,26
